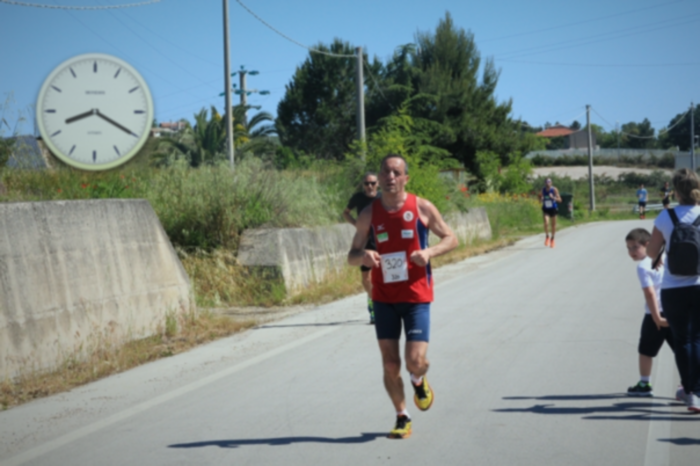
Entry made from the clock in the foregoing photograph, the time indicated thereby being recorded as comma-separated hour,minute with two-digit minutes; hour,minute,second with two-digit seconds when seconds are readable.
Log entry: 8,20
